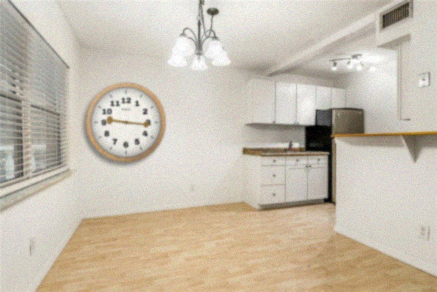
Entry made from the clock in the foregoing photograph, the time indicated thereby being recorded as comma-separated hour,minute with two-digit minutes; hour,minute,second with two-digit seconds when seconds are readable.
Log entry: 9,16
